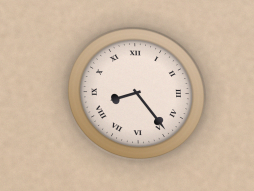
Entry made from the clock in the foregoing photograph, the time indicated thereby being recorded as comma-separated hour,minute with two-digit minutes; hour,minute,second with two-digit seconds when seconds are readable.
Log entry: 8,24
